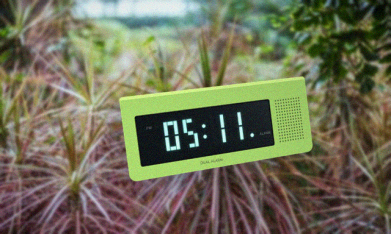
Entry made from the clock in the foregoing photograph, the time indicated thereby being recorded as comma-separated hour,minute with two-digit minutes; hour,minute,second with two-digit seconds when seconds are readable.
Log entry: 5,11
